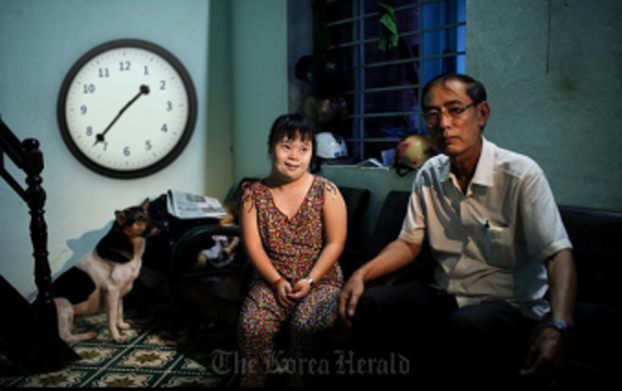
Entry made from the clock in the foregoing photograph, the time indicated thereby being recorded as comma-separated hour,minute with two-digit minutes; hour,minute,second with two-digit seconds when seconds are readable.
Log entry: 1,37
